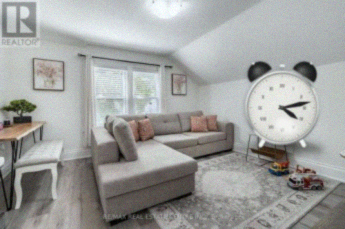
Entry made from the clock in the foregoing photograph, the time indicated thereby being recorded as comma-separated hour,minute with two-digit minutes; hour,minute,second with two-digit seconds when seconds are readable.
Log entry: 4,13
